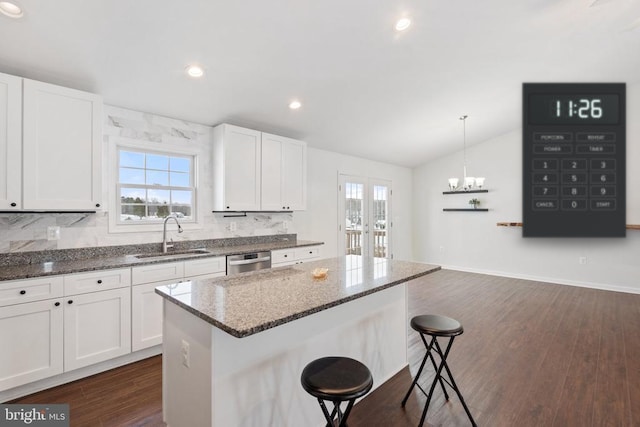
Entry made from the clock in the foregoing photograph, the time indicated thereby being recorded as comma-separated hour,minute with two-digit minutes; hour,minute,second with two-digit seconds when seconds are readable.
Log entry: 11,26
